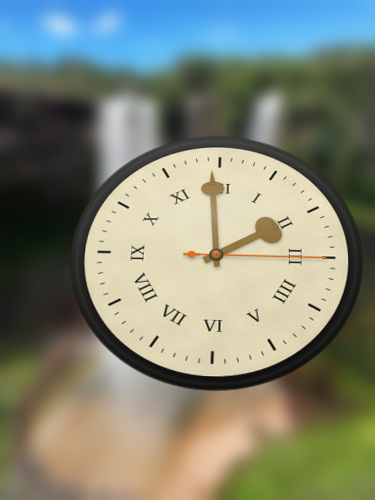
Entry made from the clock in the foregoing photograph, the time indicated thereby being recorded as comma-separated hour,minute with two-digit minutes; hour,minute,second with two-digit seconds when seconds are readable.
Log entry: 1,59,15
